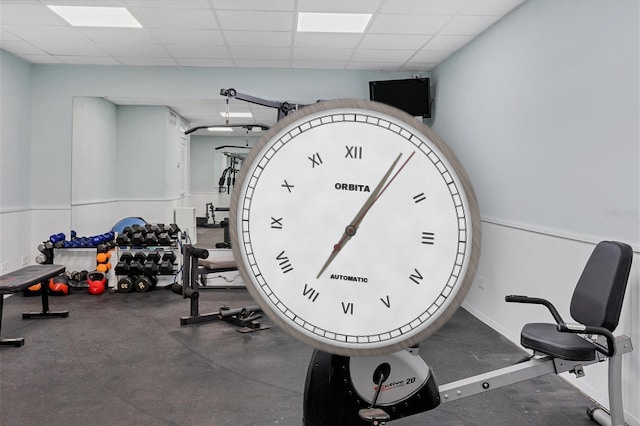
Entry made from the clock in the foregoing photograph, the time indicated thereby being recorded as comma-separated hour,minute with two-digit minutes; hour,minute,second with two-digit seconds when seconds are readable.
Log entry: 7,05,06
